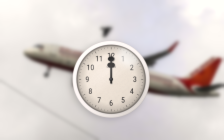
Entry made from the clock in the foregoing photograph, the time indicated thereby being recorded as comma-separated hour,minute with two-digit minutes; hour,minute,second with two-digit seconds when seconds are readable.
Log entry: 12,00
